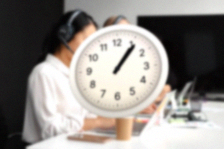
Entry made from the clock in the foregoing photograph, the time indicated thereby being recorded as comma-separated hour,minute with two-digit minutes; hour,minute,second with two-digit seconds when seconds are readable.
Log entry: 1,06
